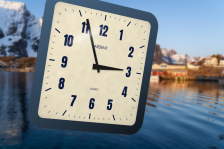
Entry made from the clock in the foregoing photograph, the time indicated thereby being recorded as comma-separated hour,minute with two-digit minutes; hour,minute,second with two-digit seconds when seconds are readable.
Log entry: 2,56
